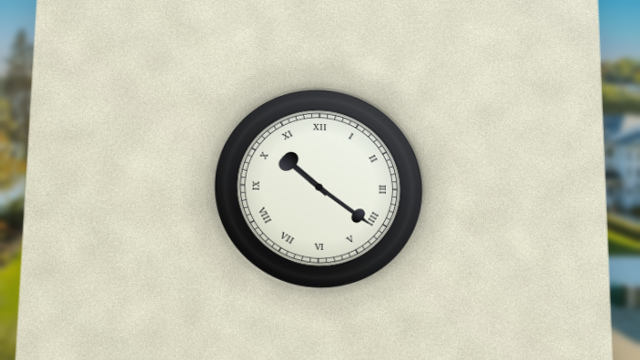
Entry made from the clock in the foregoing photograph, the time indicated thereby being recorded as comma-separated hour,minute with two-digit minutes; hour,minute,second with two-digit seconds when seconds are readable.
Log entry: 10,21
